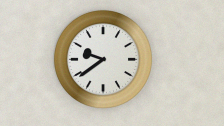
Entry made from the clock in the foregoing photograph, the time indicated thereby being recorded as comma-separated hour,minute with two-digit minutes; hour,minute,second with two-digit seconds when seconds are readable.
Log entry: 9,39
